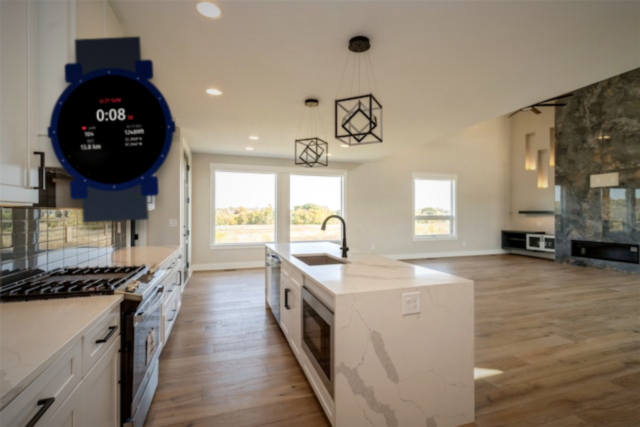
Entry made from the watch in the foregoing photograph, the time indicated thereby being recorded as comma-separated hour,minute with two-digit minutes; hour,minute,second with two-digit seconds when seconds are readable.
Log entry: 0,08
